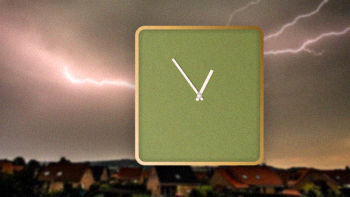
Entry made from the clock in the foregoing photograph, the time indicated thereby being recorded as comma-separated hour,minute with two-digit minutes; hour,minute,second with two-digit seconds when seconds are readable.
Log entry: 12,54
